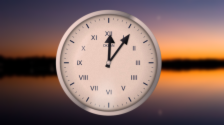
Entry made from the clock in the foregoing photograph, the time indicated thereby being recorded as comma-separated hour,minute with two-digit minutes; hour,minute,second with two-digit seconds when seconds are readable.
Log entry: 12,06
